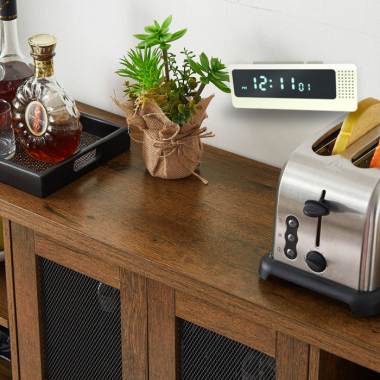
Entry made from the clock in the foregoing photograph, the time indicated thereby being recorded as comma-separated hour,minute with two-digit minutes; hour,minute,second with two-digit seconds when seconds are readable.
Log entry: 12,11,01
